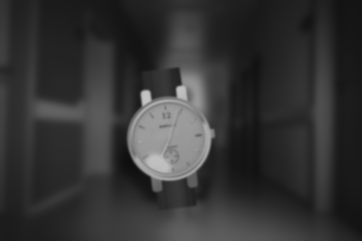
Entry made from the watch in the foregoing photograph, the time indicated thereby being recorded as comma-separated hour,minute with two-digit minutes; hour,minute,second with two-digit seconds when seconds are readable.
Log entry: 7,04
